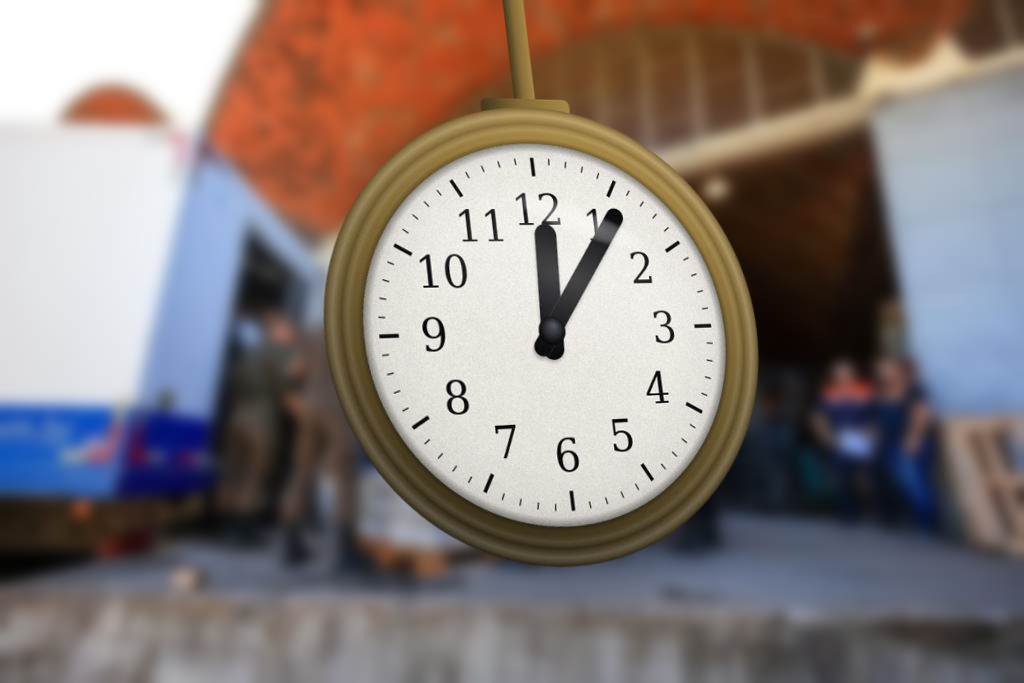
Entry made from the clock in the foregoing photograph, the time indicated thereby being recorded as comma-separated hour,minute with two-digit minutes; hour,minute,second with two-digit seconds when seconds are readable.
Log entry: 12,06
